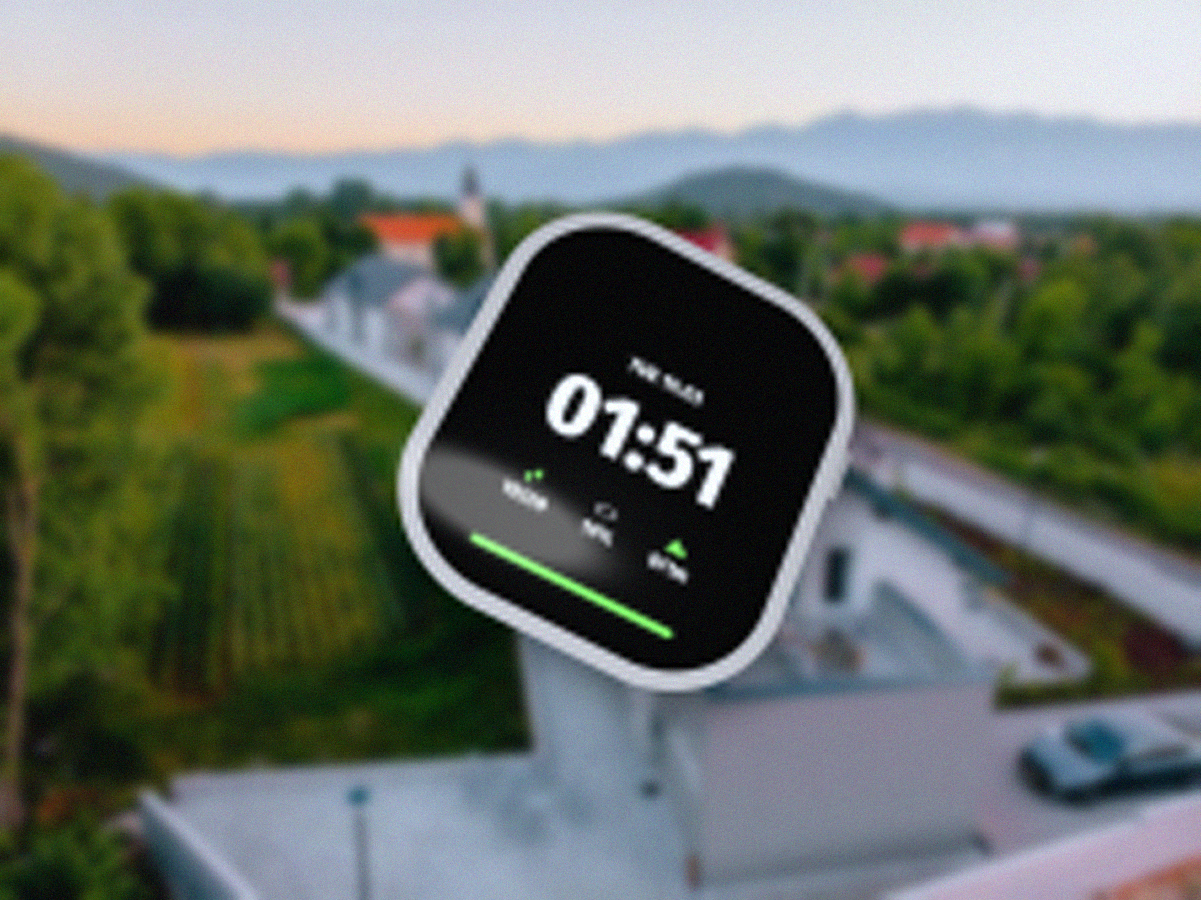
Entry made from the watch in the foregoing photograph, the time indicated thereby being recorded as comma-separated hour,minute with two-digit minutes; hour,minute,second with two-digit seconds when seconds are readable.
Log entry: 1,51
